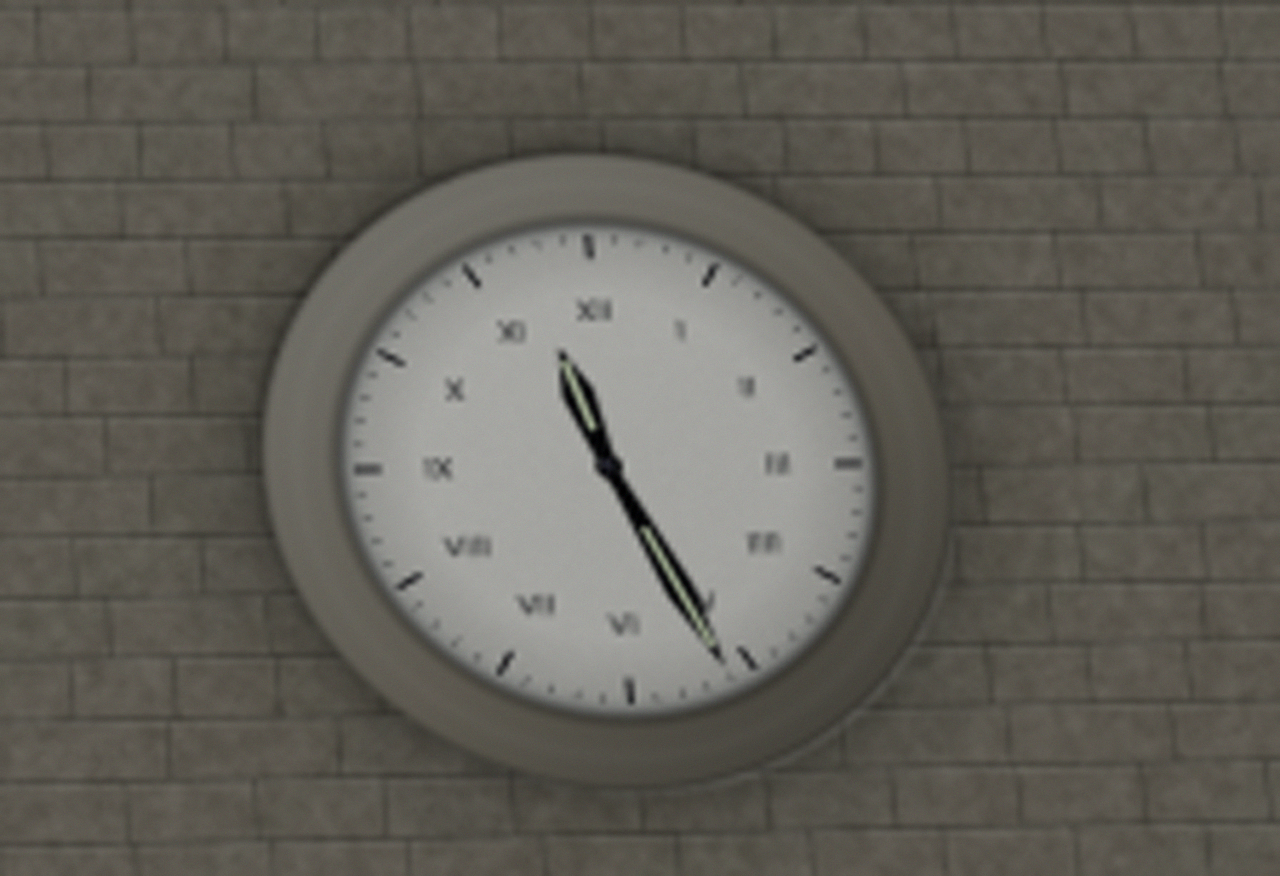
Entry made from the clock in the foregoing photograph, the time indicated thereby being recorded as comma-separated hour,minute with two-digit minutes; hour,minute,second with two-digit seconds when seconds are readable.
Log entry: 11,26
